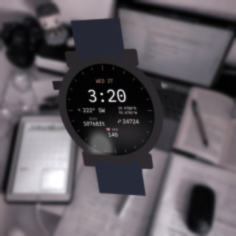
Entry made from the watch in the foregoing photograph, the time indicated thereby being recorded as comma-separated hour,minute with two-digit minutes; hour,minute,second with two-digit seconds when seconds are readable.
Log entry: 3,20
